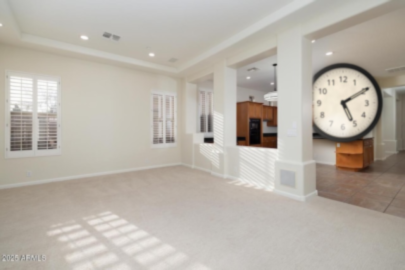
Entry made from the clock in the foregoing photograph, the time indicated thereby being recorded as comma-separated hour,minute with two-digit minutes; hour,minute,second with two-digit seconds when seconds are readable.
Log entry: 5,10
